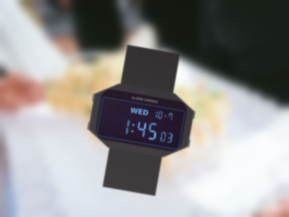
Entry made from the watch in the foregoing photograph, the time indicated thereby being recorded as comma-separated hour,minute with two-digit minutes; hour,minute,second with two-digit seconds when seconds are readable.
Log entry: 1,45,03
